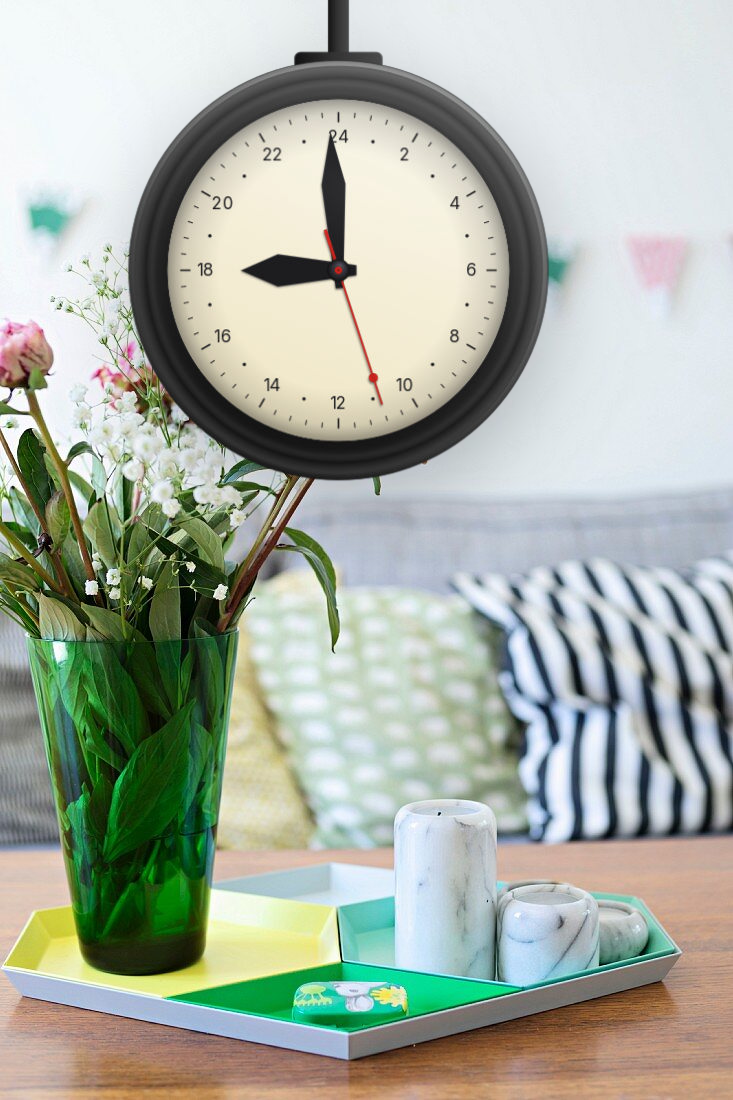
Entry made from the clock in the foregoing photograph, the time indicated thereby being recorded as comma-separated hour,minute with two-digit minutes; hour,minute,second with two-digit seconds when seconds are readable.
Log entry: 17,59,27
